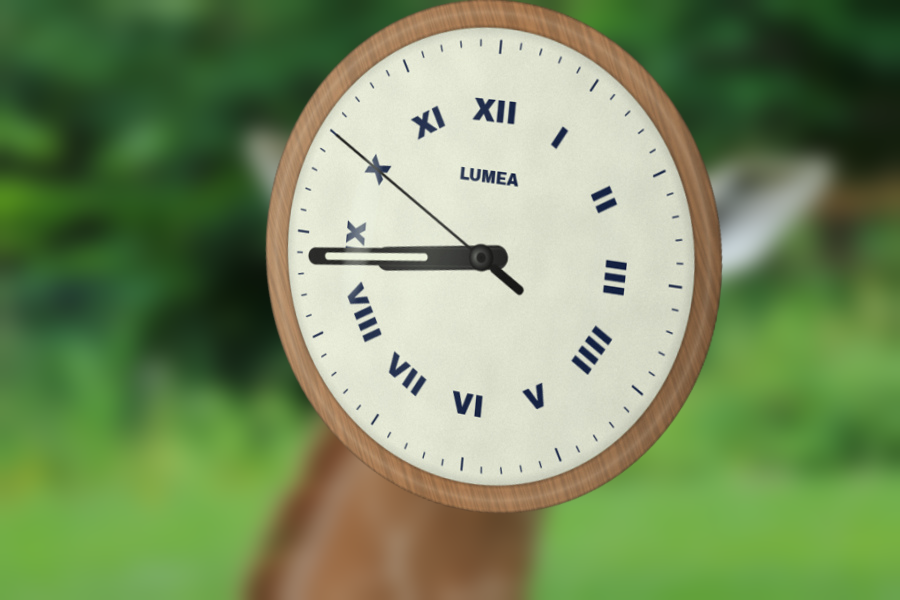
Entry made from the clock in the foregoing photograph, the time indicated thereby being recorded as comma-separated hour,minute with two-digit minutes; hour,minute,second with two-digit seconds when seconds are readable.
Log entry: 8,43,50
